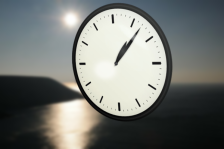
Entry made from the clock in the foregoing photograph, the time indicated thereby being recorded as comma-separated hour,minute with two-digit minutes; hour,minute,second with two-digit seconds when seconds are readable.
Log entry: 1,07
